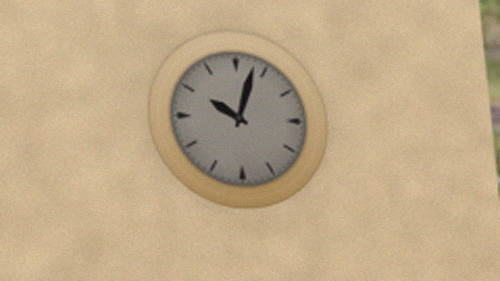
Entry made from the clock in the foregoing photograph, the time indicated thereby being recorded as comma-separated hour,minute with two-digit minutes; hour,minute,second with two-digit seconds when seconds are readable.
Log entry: 10,03
